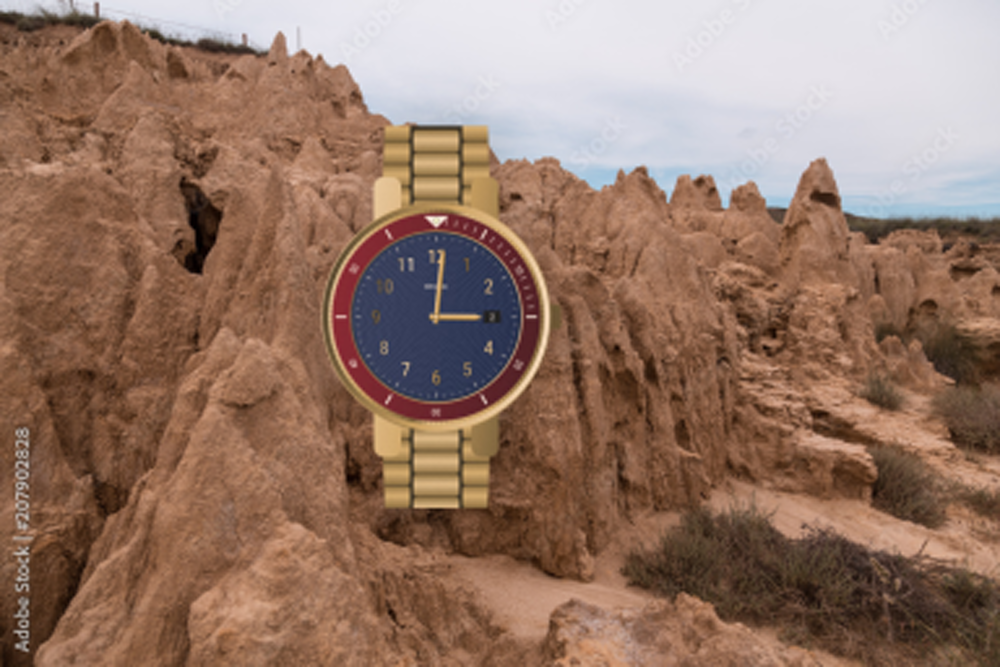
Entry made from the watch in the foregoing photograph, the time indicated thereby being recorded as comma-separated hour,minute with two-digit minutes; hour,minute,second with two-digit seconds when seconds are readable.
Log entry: 3,01
